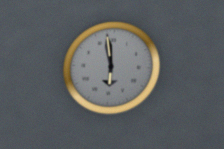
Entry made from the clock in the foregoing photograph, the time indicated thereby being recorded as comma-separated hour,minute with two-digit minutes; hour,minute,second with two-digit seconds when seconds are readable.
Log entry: 5,58
